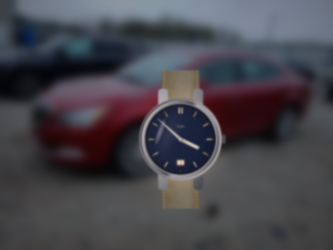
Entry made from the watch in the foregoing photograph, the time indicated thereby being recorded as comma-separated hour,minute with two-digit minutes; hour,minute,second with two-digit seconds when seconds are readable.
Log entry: 3,52
